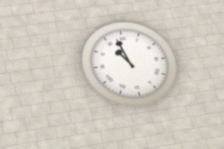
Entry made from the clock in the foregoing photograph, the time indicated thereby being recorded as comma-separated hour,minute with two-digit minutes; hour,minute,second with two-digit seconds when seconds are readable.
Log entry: 10,58
